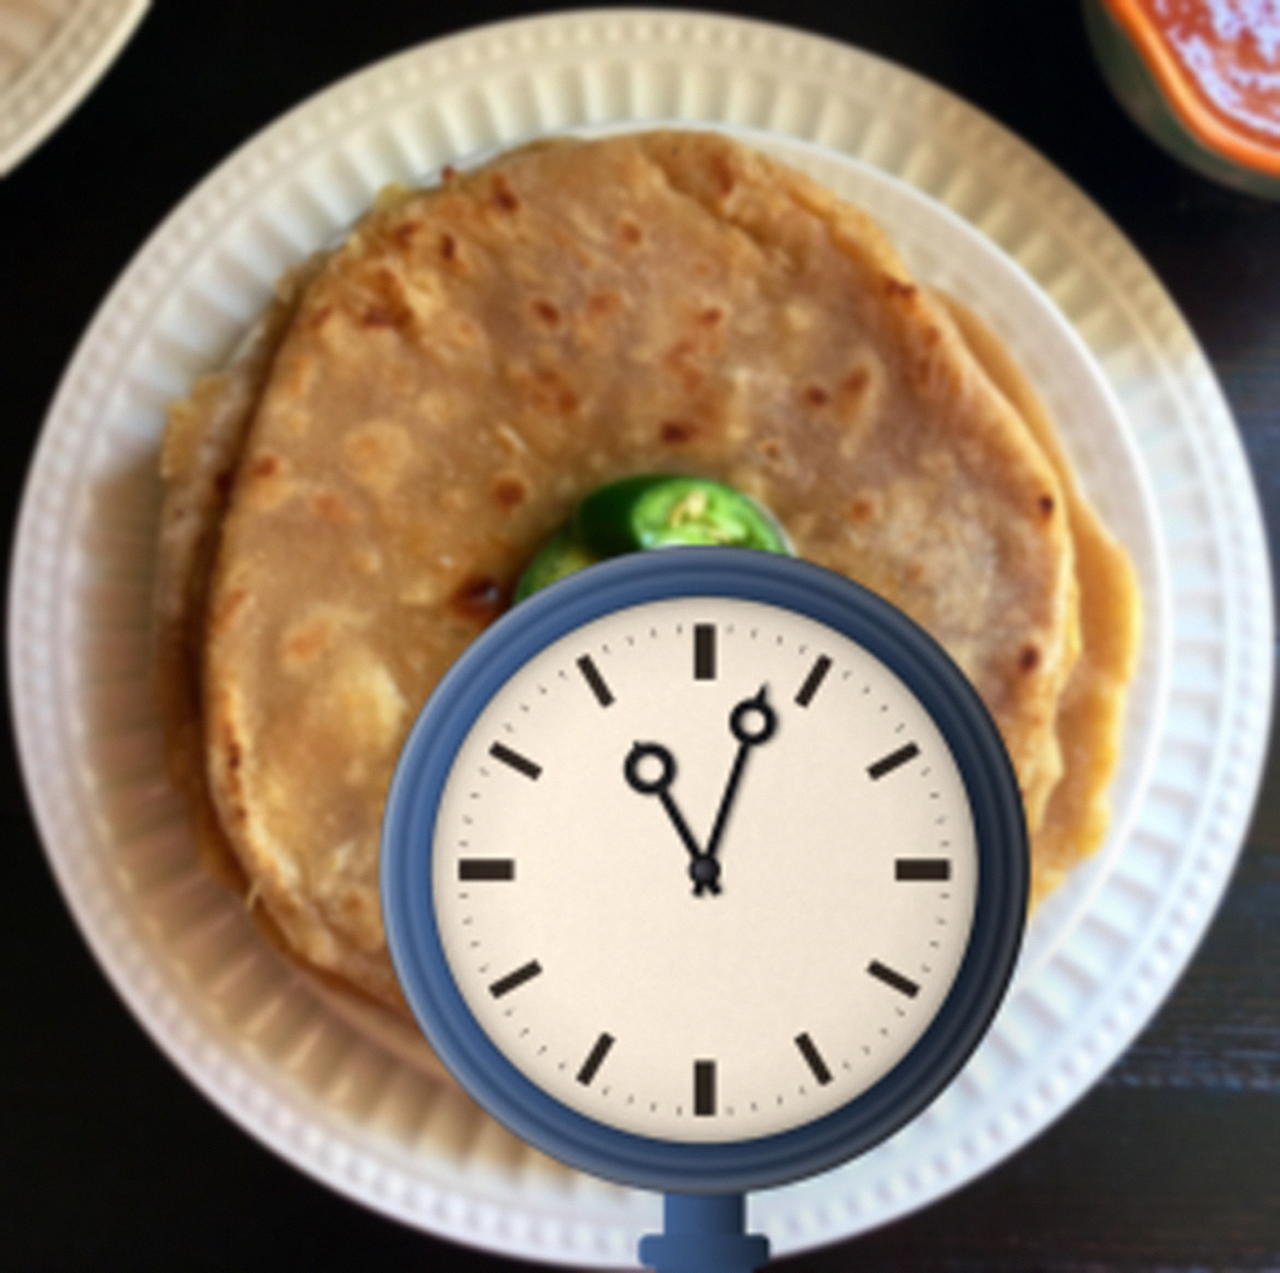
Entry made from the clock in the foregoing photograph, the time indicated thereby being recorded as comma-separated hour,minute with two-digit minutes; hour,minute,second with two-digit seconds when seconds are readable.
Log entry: 11,03
